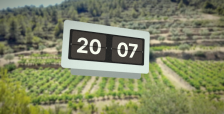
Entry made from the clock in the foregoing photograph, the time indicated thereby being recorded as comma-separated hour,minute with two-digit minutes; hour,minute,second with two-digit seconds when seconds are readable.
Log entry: 20,07
